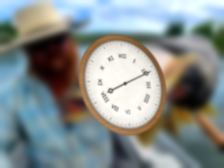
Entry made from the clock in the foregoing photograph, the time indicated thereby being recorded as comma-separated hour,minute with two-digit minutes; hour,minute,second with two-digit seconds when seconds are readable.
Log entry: 8,11
